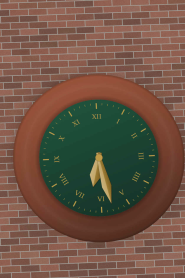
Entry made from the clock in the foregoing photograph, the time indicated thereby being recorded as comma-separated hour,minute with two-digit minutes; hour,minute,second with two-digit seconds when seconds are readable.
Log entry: 6,28
